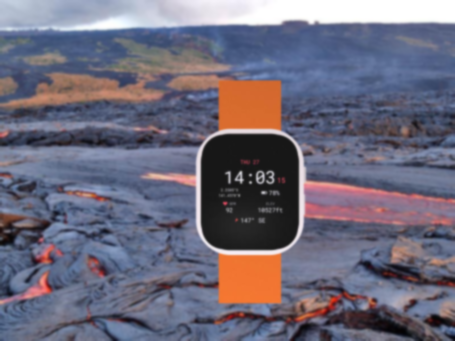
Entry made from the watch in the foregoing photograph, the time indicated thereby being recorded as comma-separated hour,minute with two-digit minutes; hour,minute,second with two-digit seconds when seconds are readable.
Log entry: 14,03
